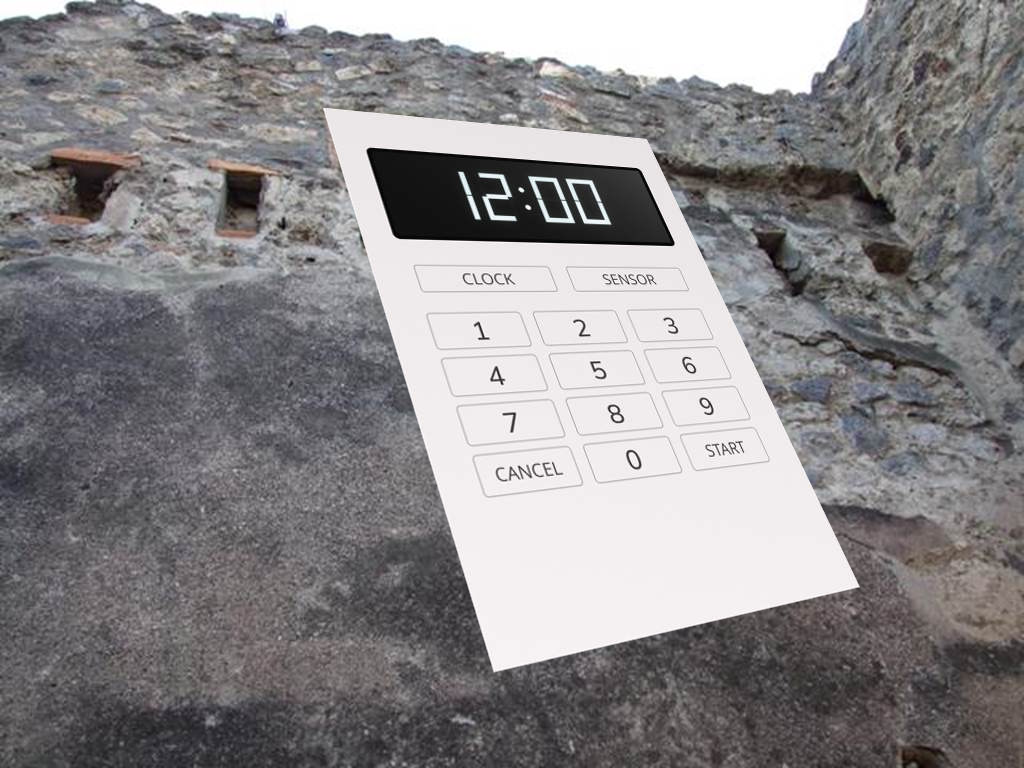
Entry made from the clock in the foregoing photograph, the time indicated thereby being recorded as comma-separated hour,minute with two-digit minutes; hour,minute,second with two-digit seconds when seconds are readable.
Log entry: 12,00
